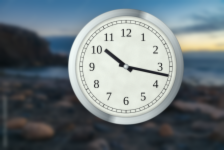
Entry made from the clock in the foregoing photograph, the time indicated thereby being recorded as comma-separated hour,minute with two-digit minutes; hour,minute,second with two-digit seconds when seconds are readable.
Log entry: 10,17
